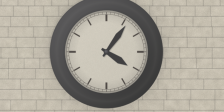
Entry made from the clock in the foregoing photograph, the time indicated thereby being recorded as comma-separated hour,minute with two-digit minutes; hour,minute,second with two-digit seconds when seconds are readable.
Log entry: 4,06
